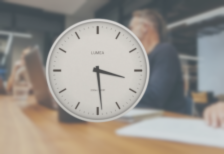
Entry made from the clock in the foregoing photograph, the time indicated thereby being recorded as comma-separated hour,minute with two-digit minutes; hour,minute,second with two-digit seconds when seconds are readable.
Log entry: 3,29
